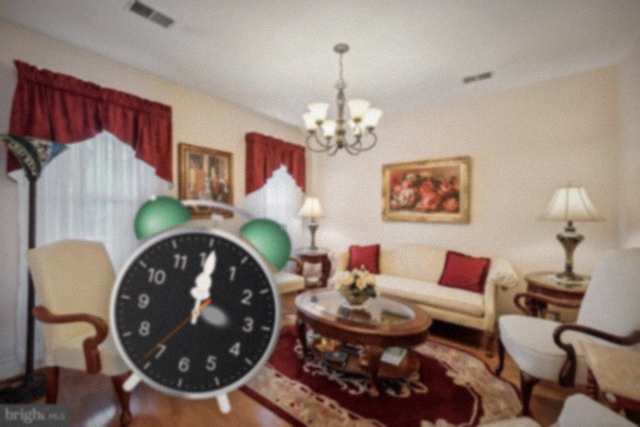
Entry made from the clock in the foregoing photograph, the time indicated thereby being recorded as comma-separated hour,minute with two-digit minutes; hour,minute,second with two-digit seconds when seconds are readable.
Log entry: 12,00,36
